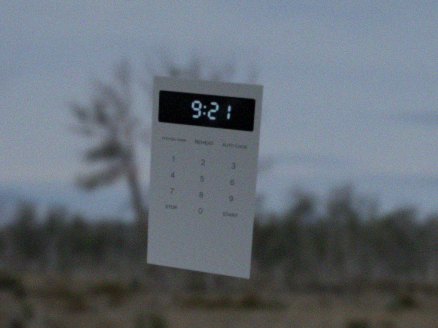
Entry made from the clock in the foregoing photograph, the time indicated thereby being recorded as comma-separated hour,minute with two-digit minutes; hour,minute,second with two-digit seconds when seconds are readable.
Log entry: 9,21
